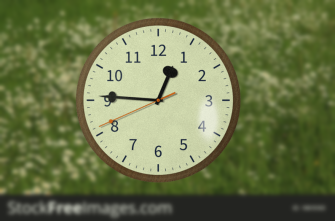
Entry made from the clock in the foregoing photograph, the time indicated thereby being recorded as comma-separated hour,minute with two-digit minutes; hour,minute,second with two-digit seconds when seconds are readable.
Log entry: 12,45,41
